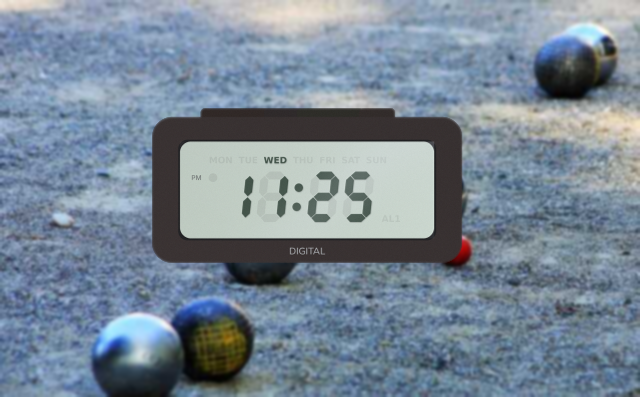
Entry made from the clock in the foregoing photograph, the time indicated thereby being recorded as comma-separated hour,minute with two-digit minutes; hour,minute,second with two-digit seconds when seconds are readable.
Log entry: 11,25
